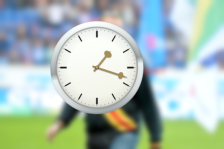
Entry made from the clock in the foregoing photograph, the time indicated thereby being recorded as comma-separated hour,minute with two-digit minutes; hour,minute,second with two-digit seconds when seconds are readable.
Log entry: 1,18
